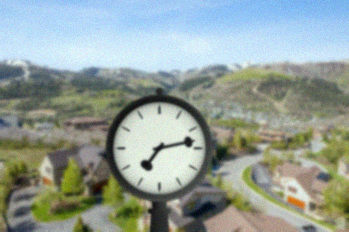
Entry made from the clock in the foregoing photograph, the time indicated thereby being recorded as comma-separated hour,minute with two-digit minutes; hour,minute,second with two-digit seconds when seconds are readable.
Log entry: 7,13
